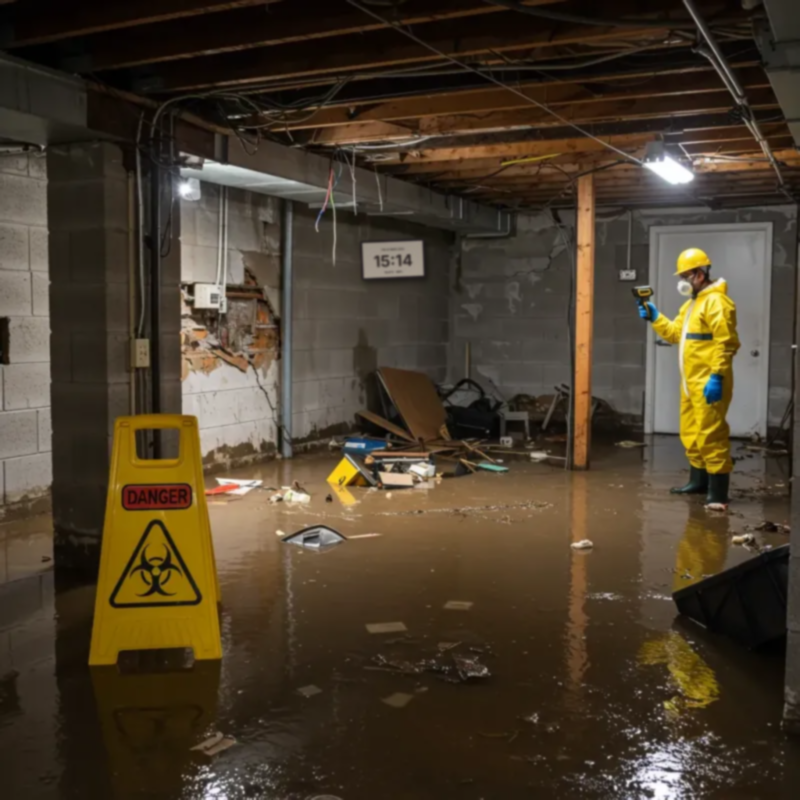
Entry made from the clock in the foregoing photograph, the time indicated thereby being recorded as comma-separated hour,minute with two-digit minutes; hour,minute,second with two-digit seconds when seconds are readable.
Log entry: 15,14
